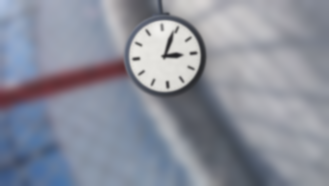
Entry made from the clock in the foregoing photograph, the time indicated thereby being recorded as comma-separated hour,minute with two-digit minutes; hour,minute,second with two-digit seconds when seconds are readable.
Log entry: 3,04
